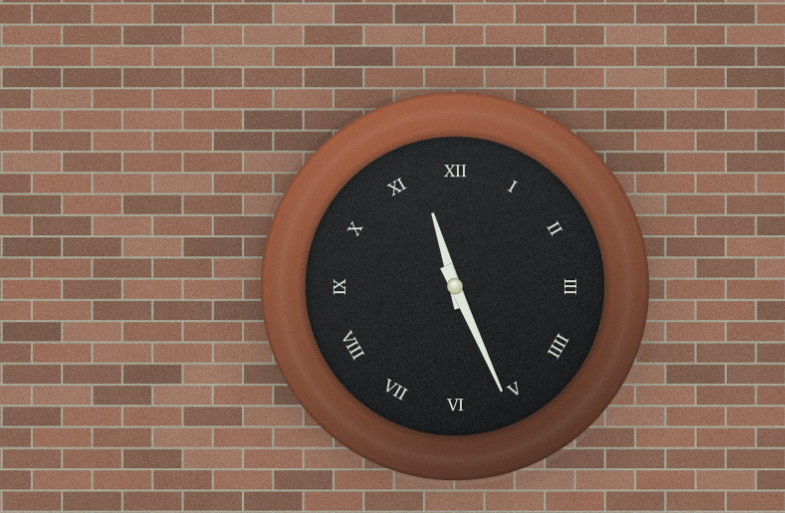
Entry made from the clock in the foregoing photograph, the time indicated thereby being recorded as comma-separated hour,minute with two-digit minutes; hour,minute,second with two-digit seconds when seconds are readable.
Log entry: 11,26
